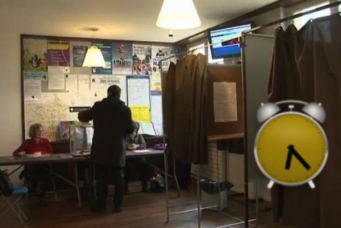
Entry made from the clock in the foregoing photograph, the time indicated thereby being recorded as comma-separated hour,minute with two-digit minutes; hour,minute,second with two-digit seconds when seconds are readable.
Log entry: 6,23
